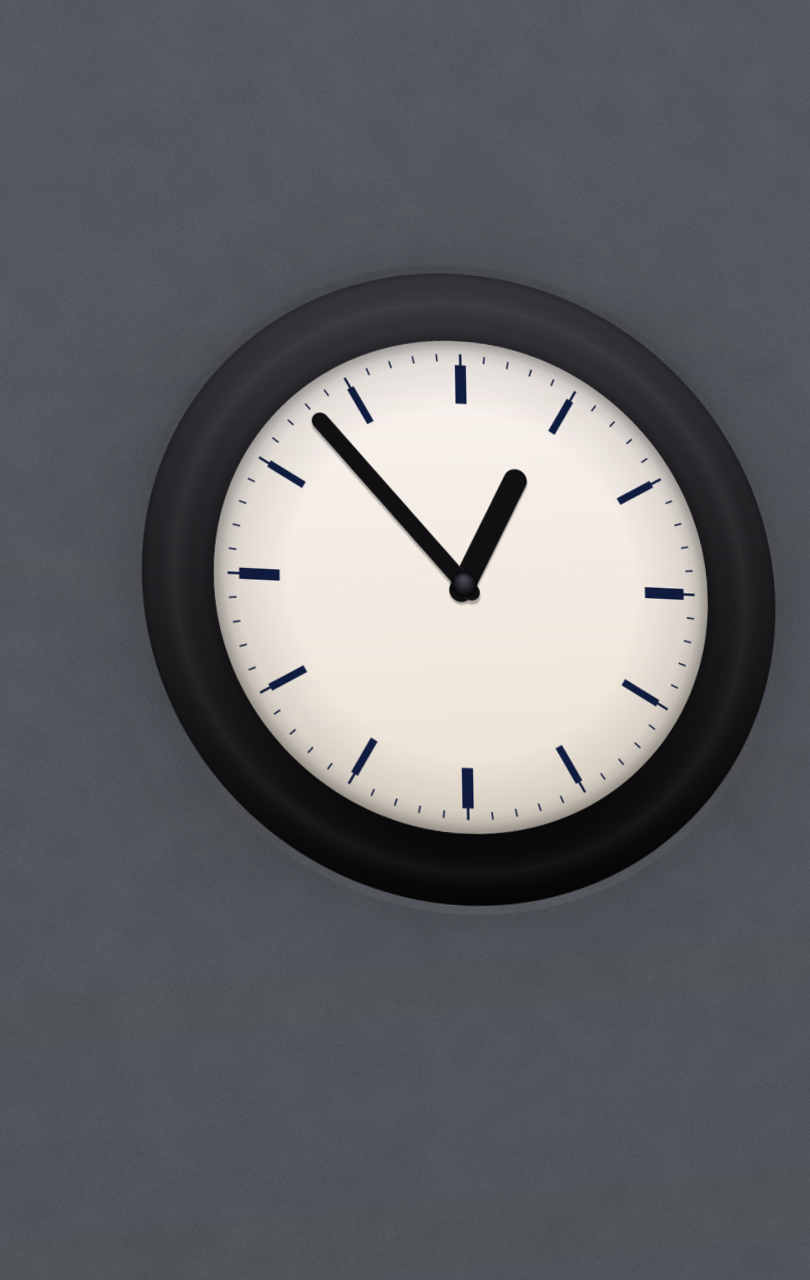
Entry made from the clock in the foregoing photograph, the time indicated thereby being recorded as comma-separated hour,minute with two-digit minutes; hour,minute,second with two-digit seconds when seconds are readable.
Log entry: 12,53
